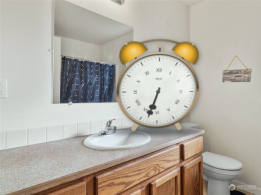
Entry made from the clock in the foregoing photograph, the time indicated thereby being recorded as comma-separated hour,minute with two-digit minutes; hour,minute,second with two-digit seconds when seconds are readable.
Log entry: 6,33
